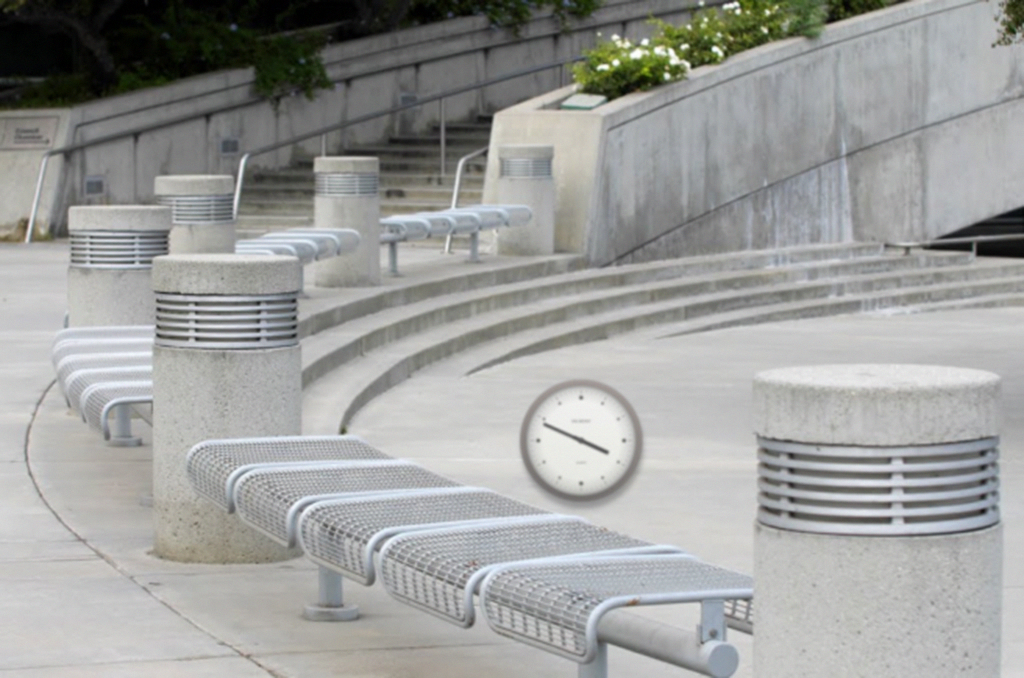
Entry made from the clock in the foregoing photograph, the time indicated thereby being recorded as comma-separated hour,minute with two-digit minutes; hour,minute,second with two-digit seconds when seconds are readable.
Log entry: 3,49
